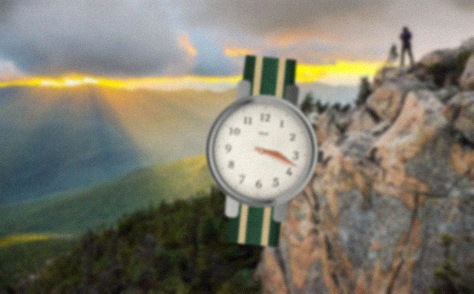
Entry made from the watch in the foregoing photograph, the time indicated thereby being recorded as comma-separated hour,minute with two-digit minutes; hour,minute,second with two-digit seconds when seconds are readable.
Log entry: 3,18
